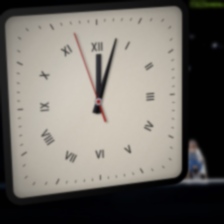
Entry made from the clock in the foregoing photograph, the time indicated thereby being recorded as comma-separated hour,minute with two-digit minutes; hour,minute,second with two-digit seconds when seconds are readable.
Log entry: 12,02,57
